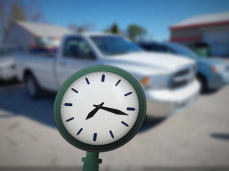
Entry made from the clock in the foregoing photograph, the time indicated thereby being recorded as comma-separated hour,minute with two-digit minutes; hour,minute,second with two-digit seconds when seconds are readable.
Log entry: 7,17
